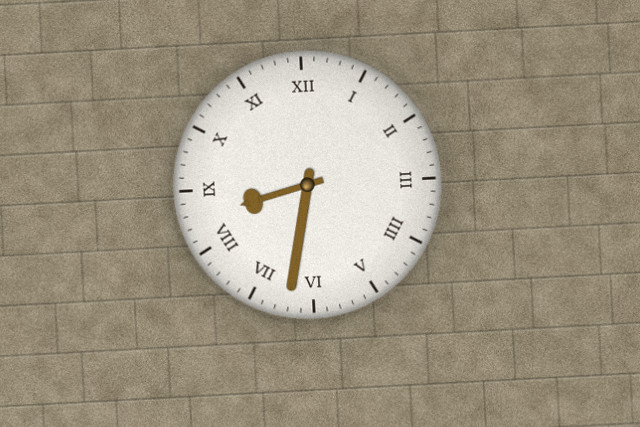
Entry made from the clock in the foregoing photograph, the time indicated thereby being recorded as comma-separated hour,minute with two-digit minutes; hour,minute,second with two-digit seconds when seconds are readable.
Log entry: 8,32
